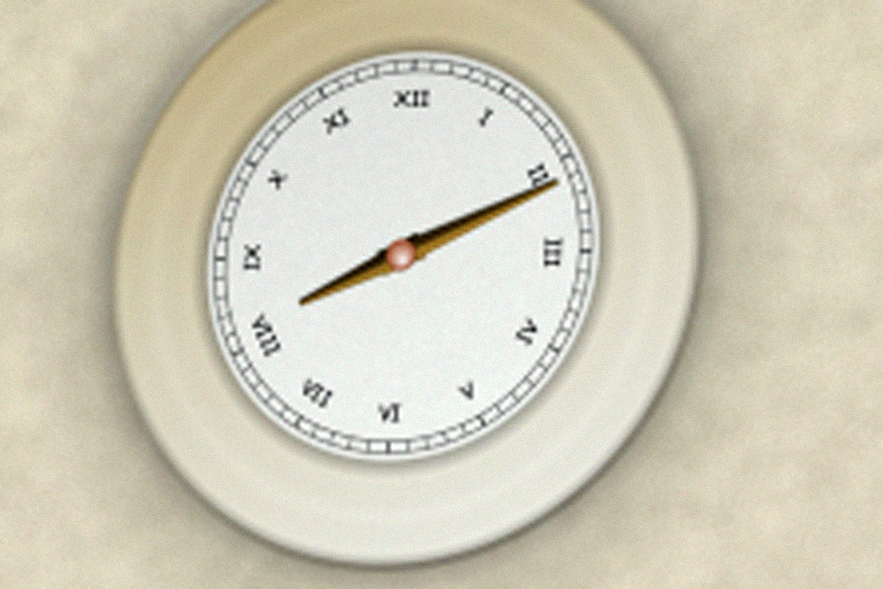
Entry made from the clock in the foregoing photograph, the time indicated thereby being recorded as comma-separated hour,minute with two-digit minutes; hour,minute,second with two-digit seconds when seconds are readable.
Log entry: 8,11
